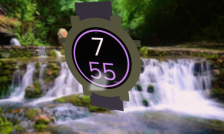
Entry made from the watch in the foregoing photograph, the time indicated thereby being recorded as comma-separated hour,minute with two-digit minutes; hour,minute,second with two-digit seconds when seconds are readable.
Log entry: 7,55
